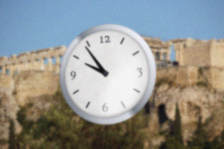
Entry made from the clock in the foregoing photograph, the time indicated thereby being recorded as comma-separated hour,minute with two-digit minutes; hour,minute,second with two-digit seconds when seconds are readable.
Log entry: 9,54
